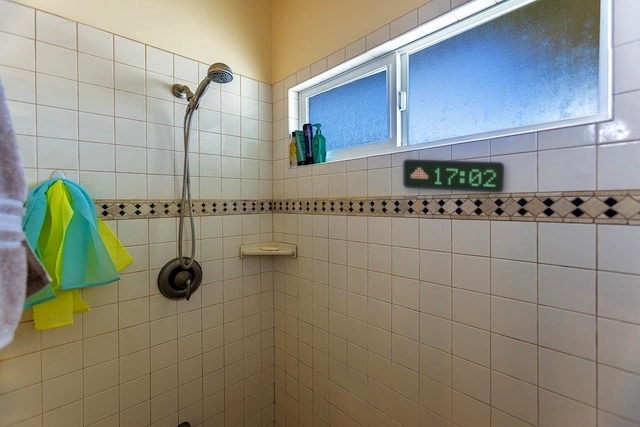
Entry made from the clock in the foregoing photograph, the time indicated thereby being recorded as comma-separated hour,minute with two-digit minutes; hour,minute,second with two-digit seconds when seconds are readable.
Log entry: 17,02
